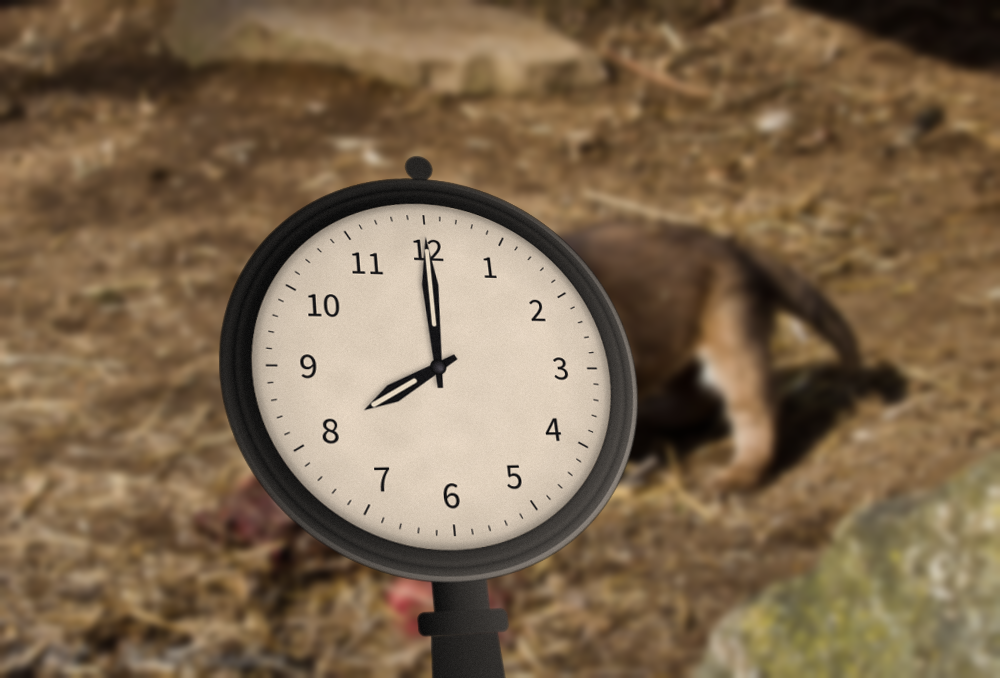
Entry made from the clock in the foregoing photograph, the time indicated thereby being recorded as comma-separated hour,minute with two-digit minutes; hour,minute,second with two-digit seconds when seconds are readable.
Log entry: 8,00
